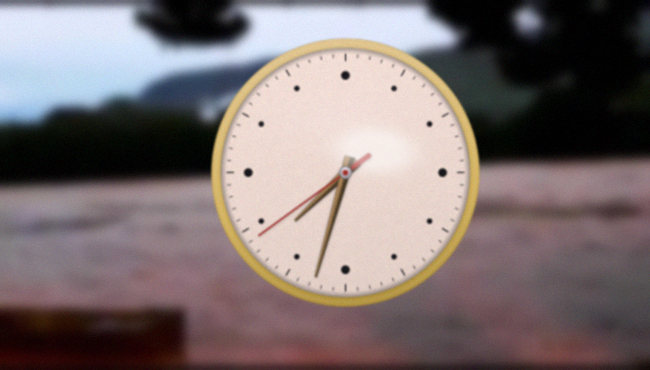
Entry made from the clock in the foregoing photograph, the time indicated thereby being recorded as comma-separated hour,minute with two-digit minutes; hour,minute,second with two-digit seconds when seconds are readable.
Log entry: 7,32,39
